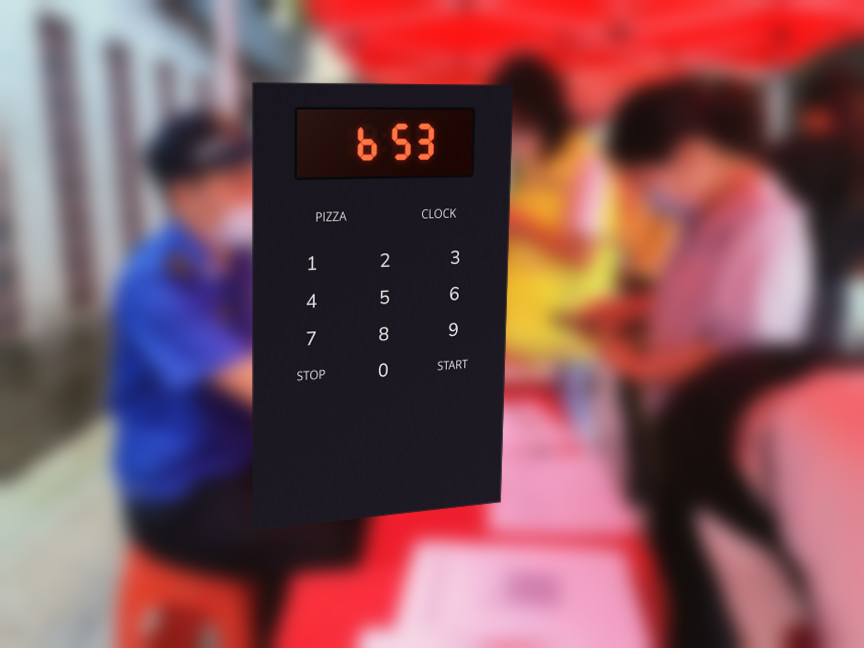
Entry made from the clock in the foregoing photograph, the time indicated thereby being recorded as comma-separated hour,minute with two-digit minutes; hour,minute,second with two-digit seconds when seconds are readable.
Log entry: 6,53
